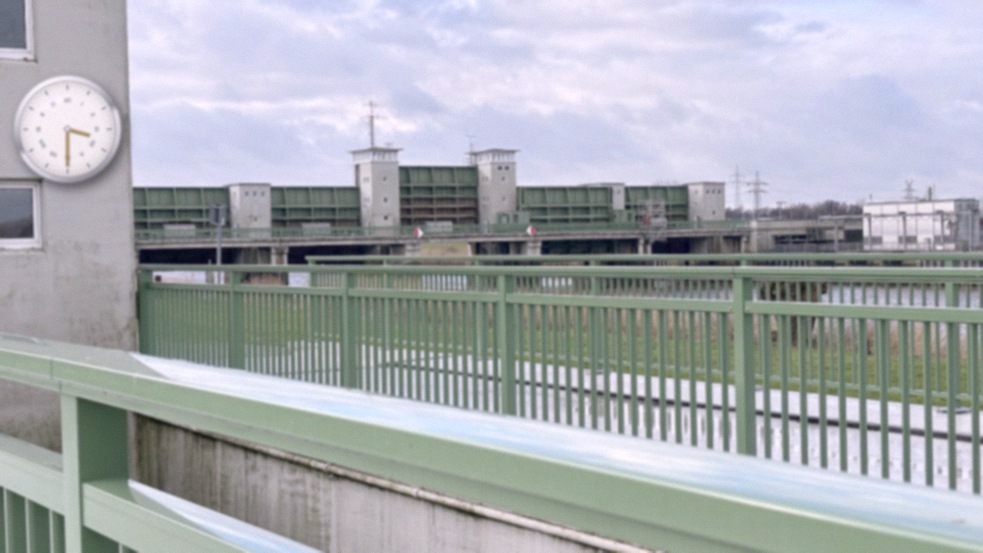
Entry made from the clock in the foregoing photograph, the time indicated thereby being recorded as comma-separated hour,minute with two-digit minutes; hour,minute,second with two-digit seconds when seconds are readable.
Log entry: 3,30
